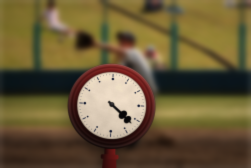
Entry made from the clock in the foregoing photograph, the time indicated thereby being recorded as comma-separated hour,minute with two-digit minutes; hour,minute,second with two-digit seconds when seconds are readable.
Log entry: 4,22
